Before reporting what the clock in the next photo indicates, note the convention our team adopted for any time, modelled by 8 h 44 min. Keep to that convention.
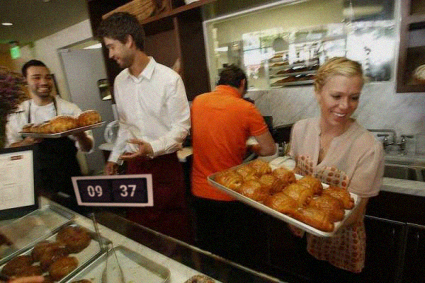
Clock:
9 h 37 min
